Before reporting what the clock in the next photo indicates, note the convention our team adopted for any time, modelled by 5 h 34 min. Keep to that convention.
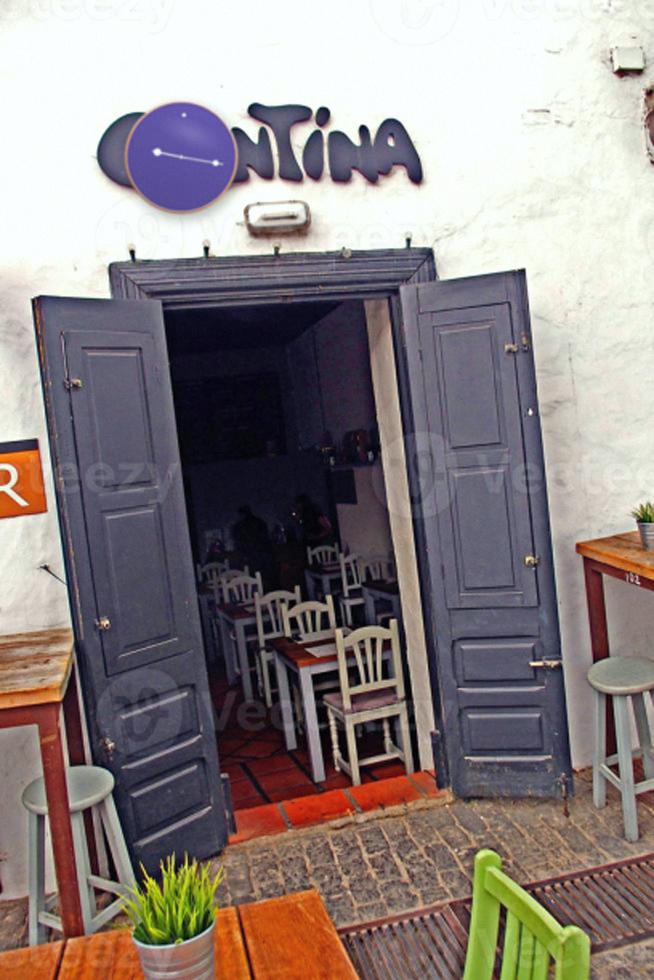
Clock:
9 h 16 min
